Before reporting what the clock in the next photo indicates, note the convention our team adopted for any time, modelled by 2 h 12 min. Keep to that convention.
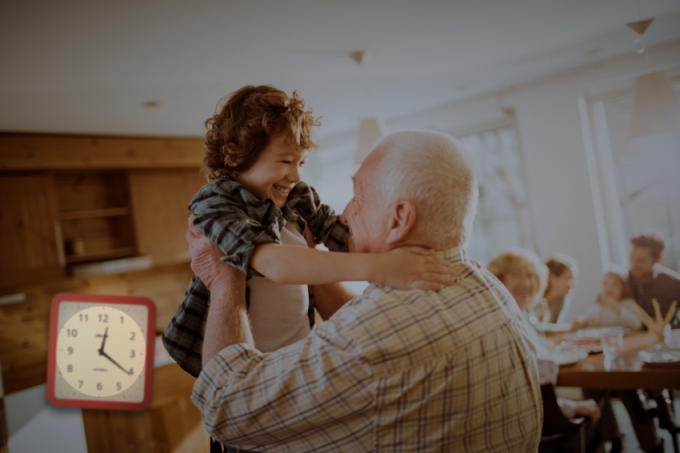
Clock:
12 h 21 min
